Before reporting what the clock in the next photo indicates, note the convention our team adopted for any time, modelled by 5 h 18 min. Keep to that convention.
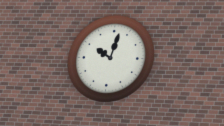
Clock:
10 h 02 min
